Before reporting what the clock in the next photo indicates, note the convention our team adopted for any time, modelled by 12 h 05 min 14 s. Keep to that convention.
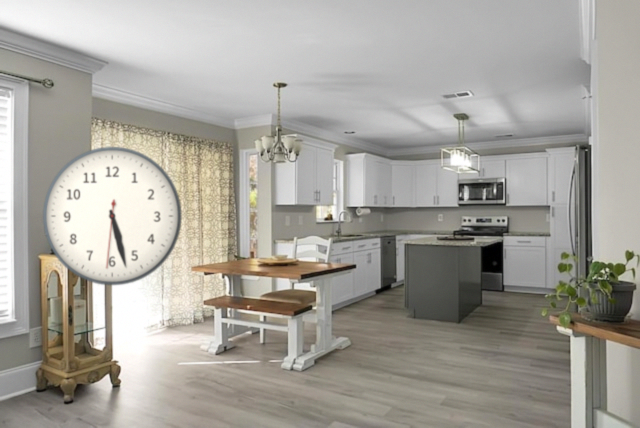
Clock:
5 h 27 min 31 s
